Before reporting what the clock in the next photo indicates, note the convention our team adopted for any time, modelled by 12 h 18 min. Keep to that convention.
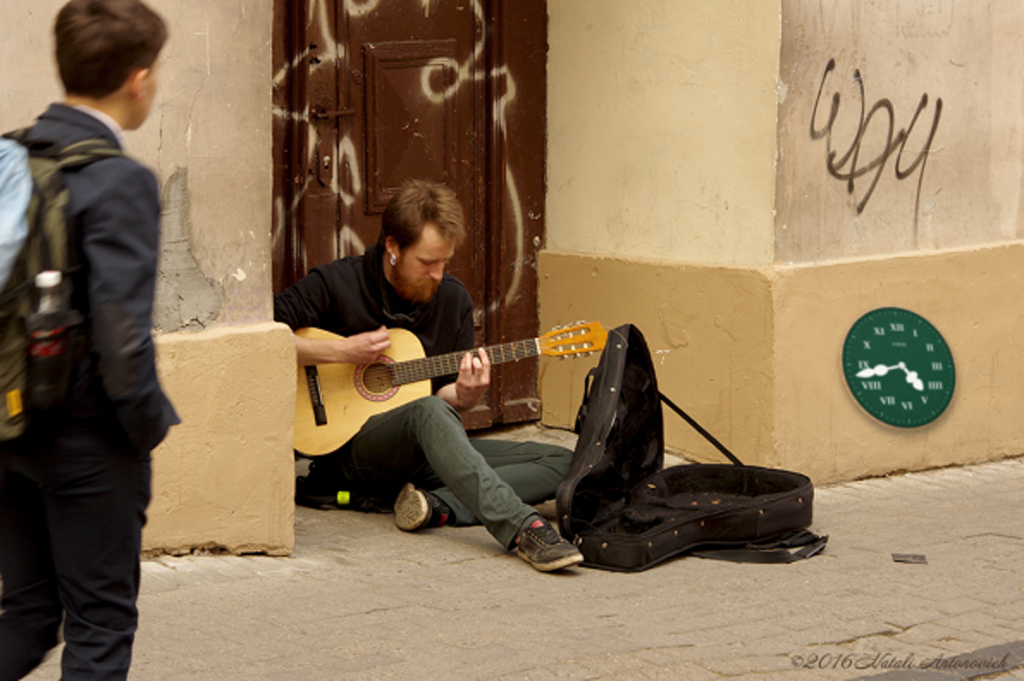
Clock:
4 h 43 min
